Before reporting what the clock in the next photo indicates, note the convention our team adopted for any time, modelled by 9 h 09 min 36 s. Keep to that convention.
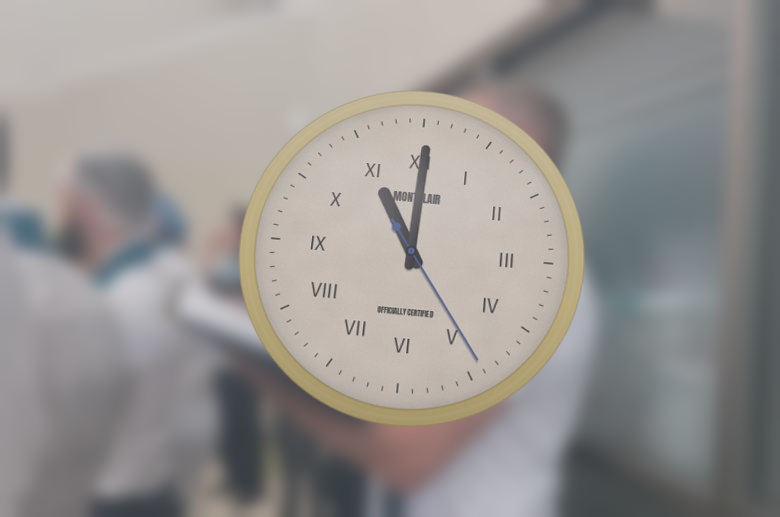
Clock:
11 h 00 min 24 s
